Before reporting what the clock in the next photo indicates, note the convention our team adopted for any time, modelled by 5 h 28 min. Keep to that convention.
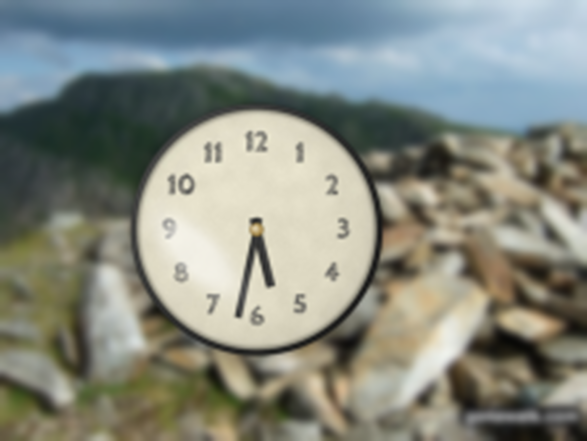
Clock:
5 h 32 min
